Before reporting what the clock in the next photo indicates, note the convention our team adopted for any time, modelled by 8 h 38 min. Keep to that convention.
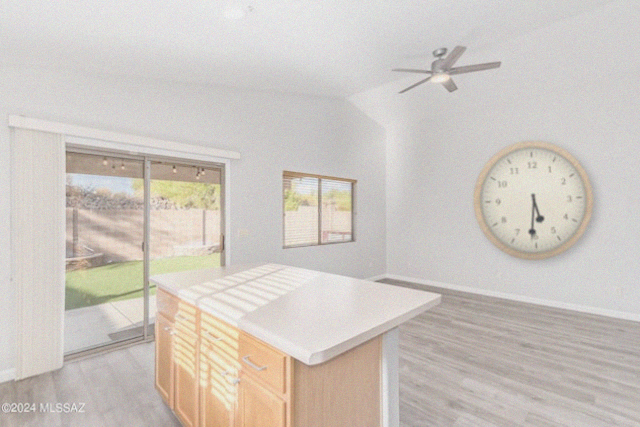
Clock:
5 h 31 min
